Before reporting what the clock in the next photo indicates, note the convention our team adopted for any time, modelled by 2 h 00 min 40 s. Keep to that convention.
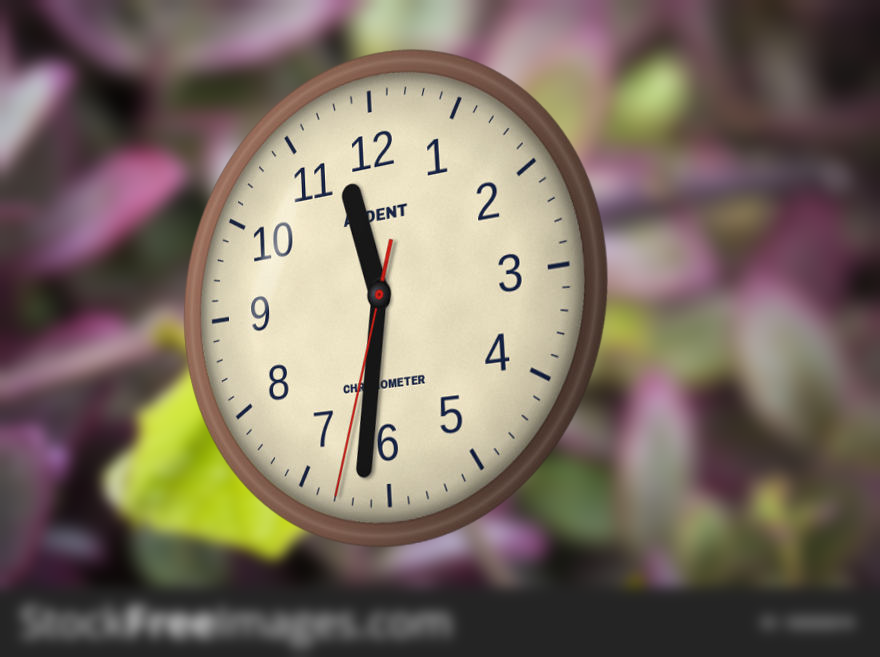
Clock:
11 h 31 min 33 s
